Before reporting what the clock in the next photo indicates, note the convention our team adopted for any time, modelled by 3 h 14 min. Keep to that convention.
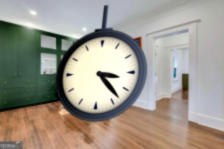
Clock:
3 h 23 min
